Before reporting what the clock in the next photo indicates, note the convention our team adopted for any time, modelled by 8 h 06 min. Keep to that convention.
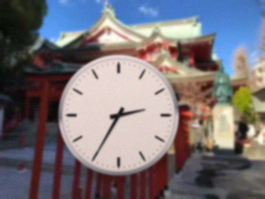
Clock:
2 h 35 min
